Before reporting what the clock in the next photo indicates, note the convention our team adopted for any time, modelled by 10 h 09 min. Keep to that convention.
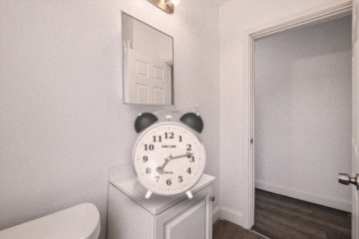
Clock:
7 h 13 min
